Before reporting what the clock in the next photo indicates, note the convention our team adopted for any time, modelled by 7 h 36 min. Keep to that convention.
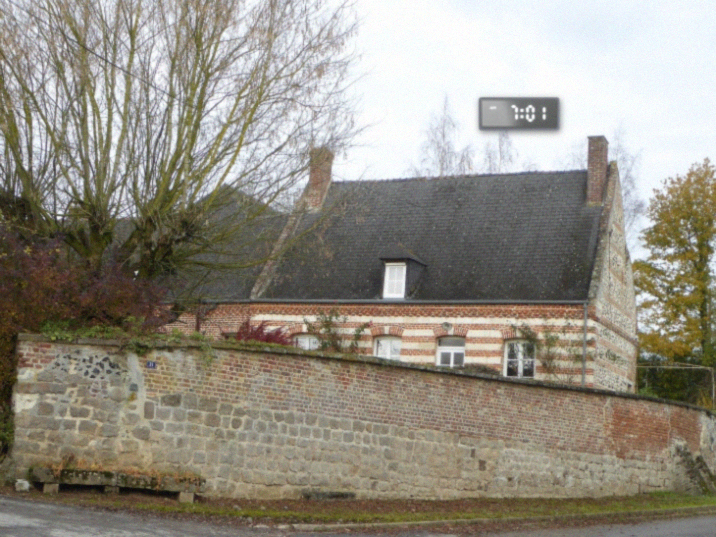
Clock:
7 h 01 min
